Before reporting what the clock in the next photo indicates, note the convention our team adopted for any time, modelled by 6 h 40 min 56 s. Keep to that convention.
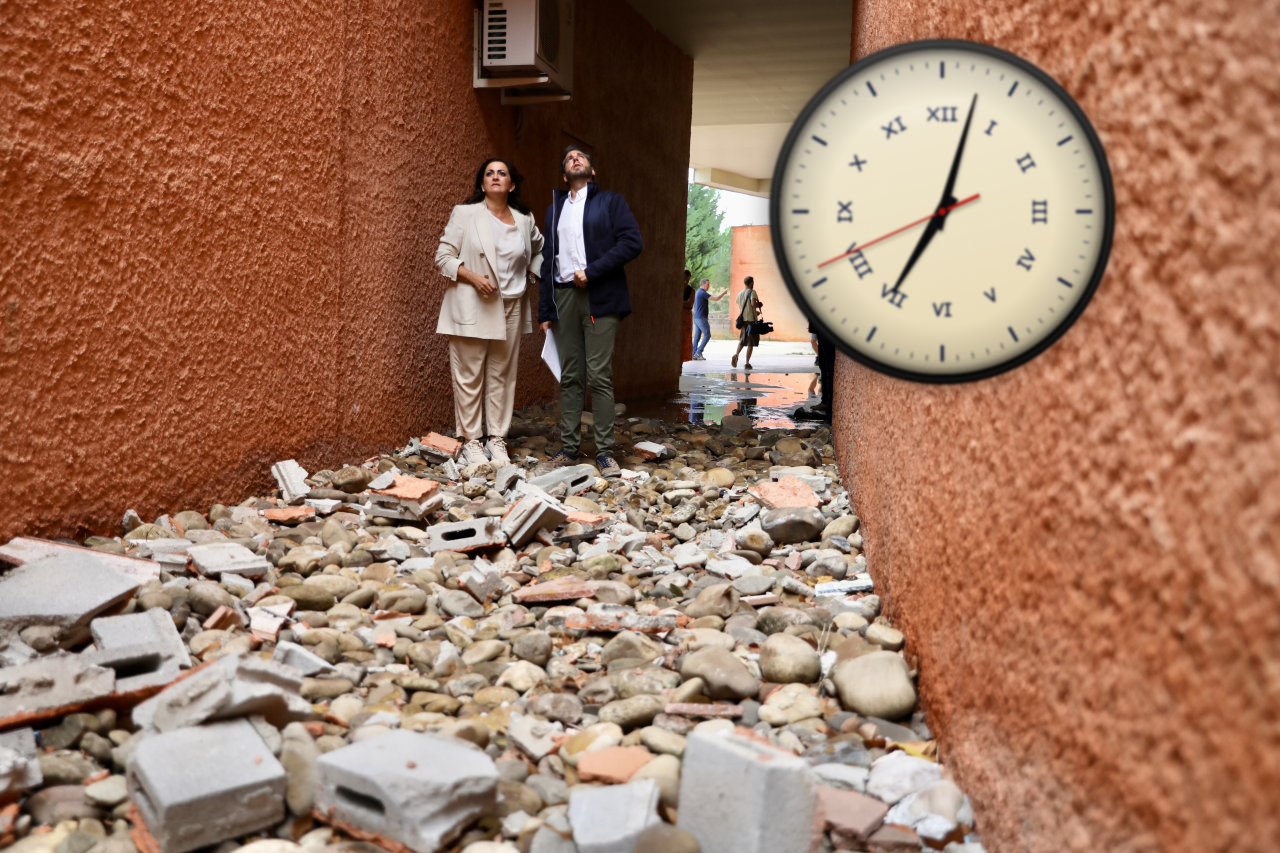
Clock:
7 h 02 min 41 s
